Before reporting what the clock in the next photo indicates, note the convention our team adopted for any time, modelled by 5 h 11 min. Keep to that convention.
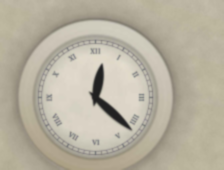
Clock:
12 h 22 min
